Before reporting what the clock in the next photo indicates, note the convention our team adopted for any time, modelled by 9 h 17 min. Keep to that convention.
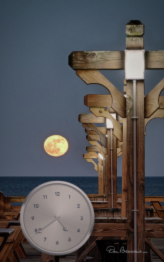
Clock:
4 h 39 min
